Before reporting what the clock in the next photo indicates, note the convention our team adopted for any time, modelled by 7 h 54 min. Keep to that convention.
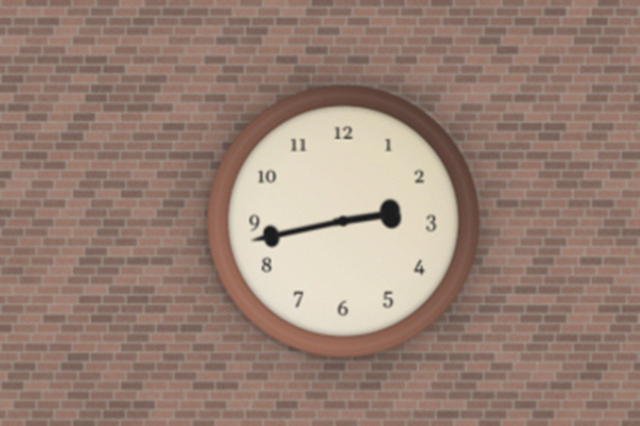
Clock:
2 h 43 min
